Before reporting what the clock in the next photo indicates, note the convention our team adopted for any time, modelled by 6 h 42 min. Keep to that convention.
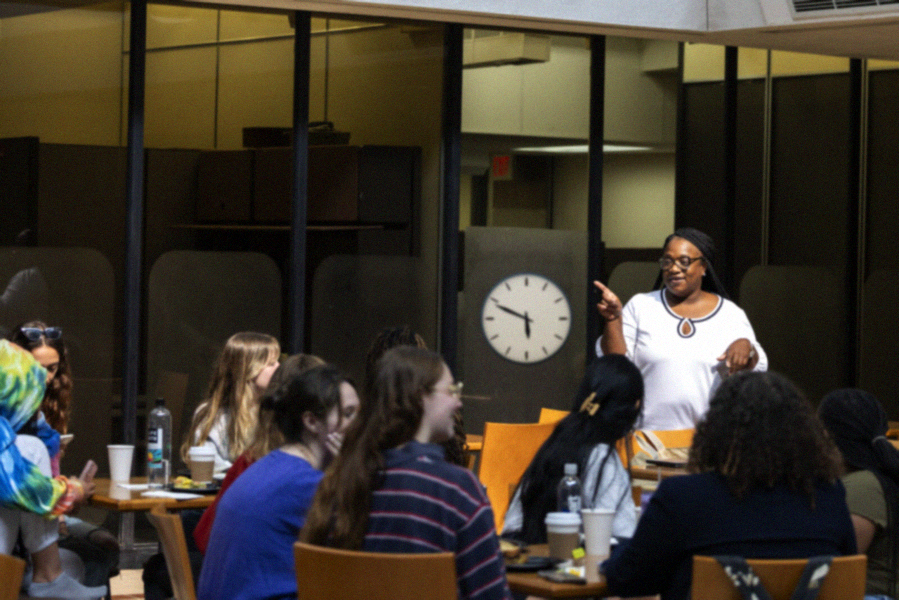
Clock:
5 h 49 min
